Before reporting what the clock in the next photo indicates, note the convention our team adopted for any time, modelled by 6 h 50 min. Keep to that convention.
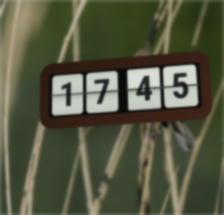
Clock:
17 h 45 min
